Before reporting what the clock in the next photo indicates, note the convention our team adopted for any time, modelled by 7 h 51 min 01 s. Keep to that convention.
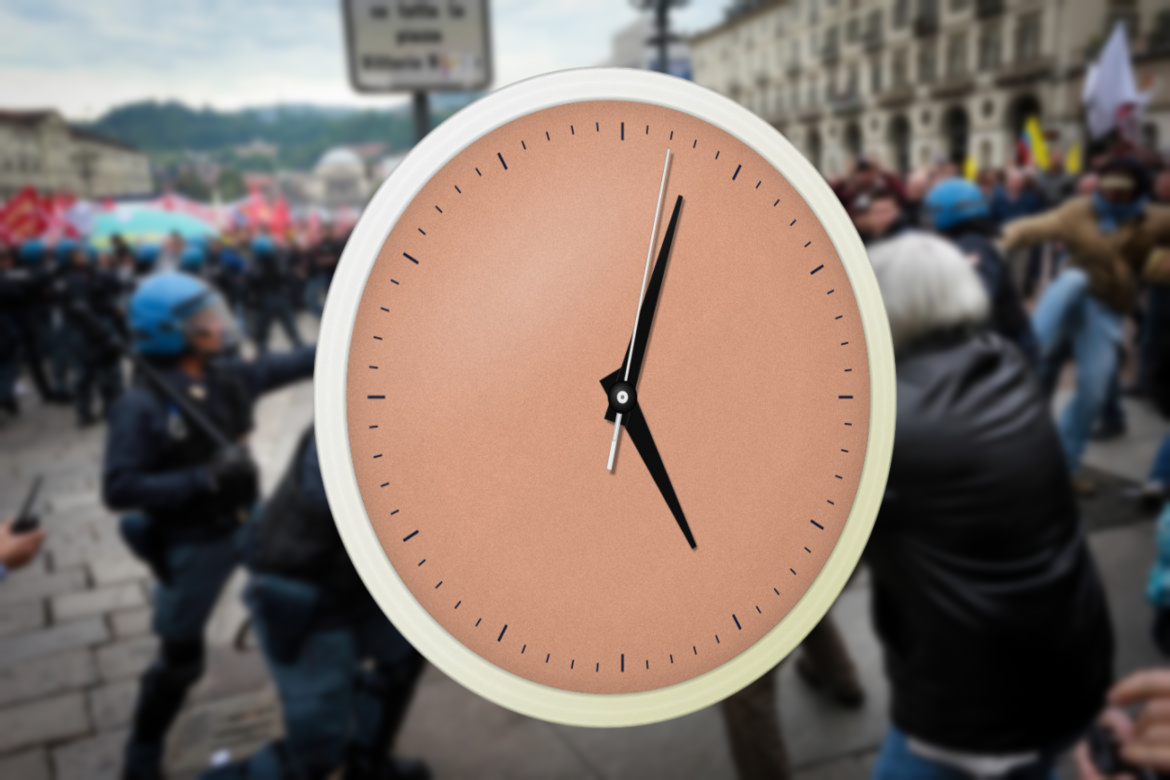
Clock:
5 h 03 min 02 s
